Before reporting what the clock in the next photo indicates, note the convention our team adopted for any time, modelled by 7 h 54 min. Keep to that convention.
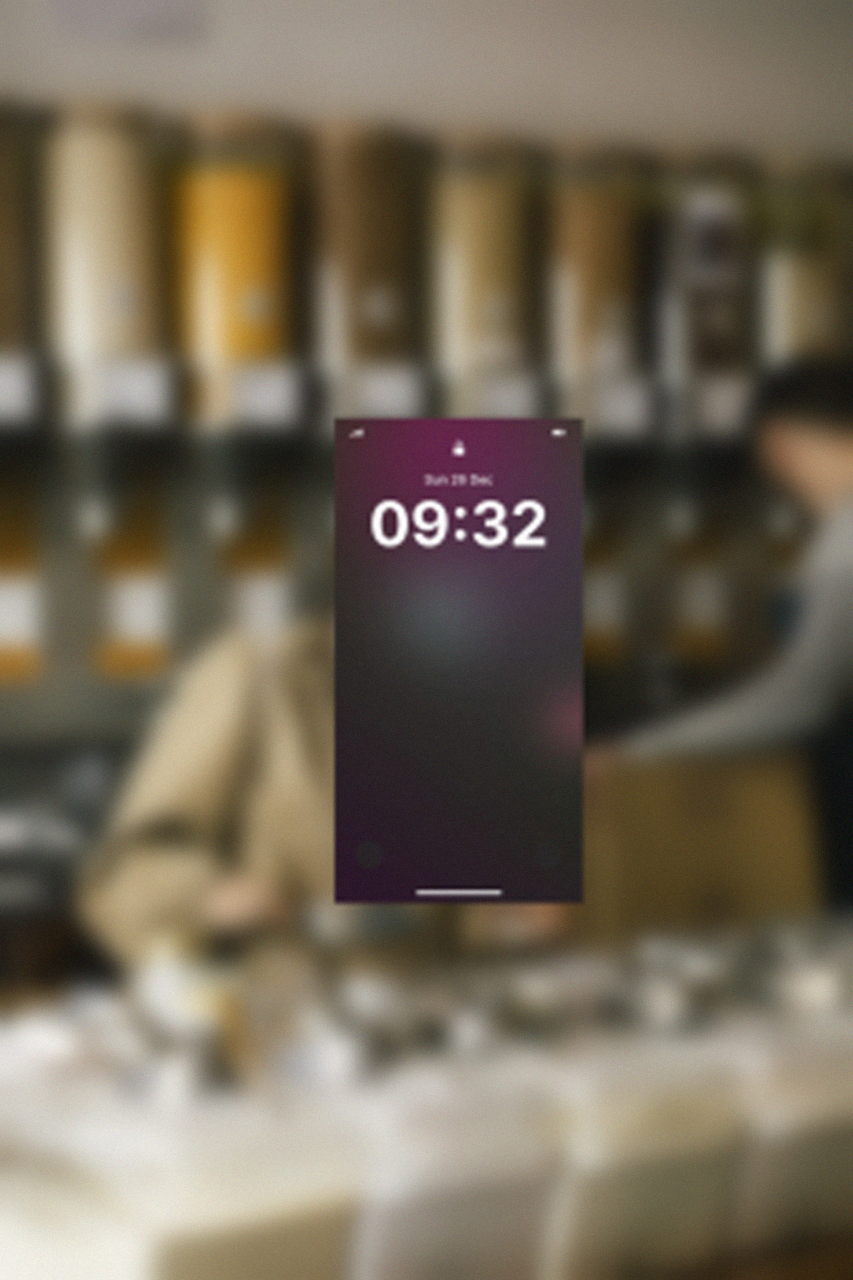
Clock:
9 h 32 min
